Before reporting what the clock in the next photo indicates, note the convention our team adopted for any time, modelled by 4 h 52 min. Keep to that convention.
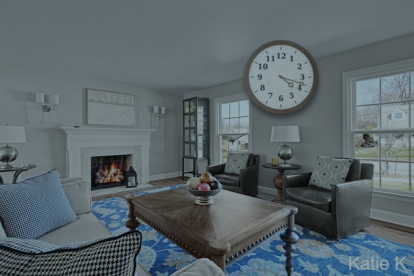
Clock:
4 h 18 min
